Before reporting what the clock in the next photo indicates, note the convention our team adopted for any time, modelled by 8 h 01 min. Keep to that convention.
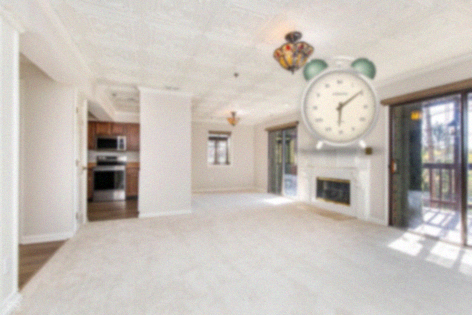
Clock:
6 h 09 min
